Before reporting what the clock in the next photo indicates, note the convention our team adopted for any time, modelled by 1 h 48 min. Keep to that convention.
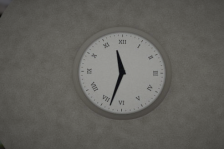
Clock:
11 h 33 min
